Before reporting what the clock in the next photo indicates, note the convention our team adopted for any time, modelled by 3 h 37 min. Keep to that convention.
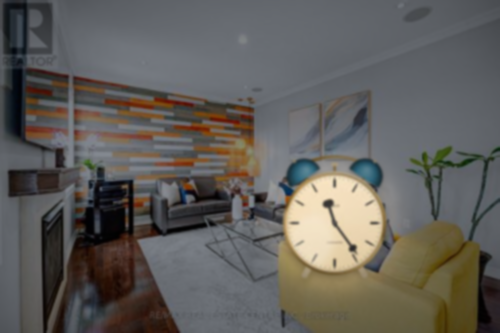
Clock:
11 h 24 min
